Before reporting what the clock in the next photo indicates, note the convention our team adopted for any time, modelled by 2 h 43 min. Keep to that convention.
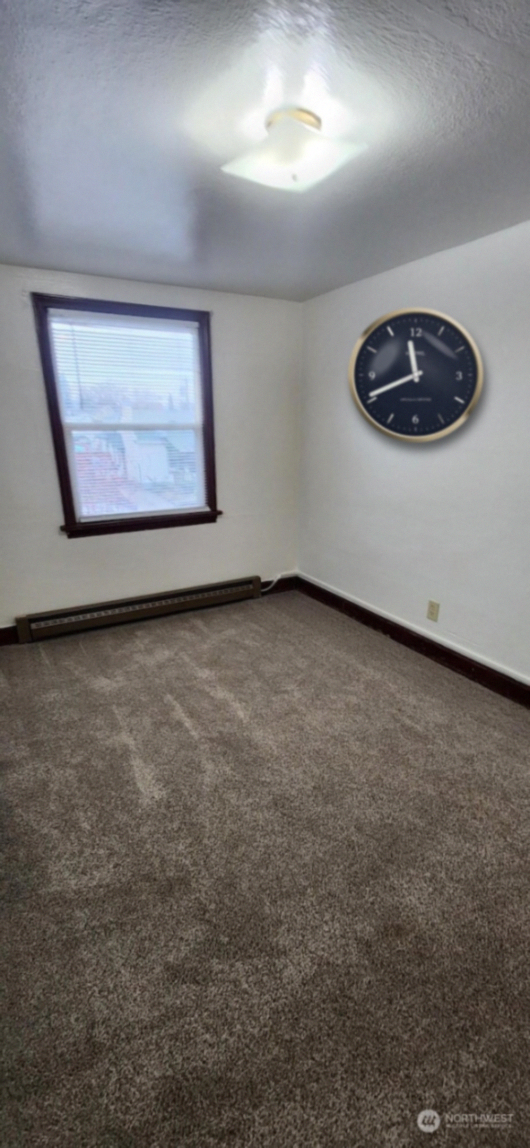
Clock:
11 h 41 min
